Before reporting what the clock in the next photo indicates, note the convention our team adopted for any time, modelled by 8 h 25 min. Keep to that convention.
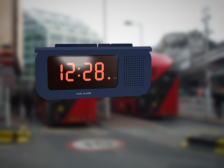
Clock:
12 h 28 min
